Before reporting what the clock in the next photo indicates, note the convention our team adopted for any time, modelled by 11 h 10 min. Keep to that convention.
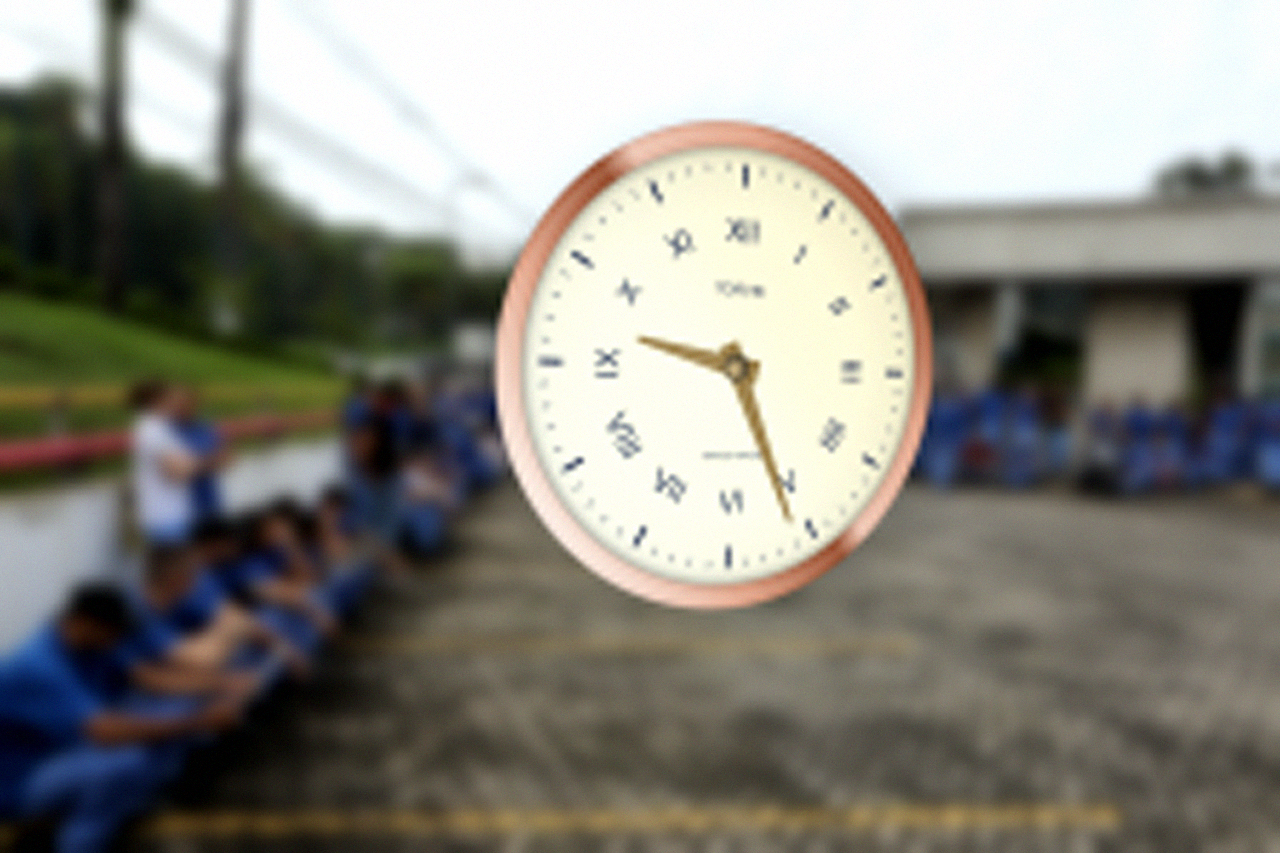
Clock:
9 h 26 min
